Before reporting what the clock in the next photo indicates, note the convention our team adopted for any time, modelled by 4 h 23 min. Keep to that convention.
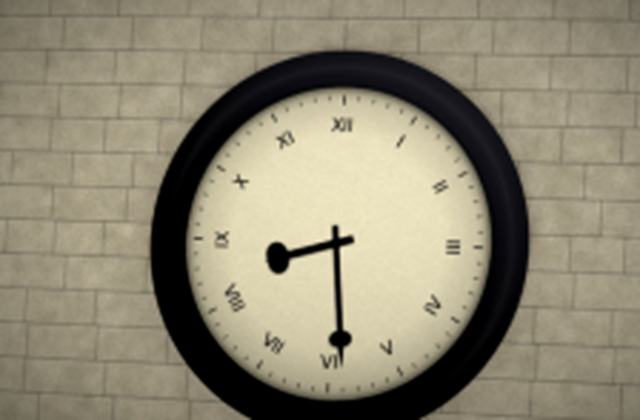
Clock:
8 h 29 min
